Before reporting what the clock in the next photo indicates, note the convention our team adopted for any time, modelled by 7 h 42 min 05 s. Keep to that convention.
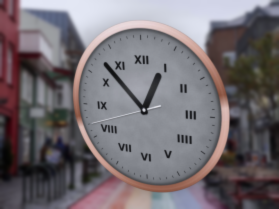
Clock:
12 h 52 min 42 s
